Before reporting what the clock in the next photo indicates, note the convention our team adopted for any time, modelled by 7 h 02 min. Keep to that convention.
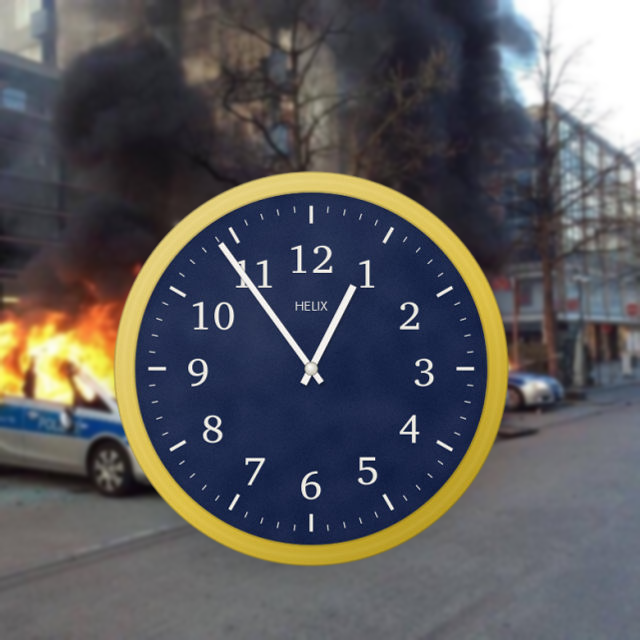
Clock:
12 h 54 min
